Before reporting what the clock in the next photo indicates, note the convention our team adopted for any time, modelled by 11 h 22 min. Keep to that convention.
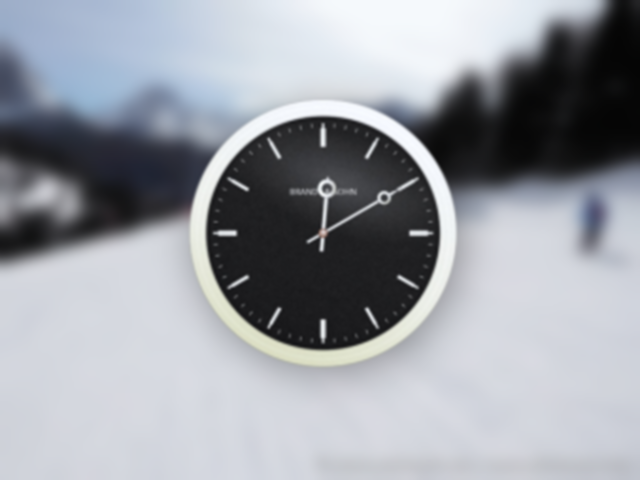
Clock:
12 h 10 min
